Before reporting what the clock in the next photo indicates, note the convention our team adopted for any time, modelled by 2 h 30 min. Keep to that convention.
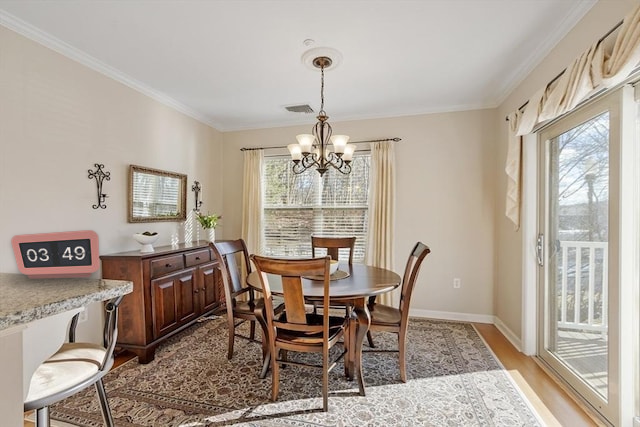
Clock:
3 h 49 min
